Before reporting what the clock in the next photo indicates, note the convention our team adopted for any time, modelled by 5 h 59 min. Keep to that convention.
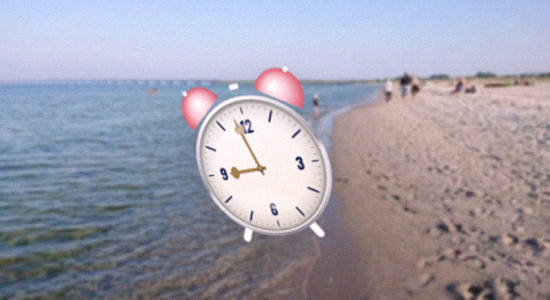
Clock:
8 h 58 min
